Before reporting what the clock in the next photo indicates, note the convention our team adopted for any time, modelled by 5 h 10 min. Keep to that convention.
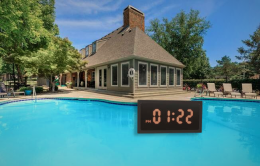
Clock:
1 h 22 min
